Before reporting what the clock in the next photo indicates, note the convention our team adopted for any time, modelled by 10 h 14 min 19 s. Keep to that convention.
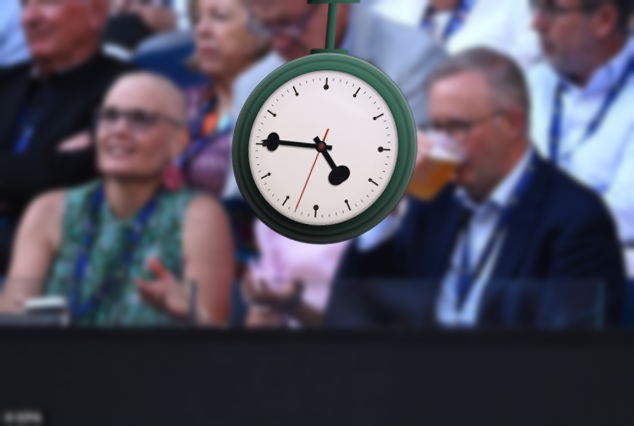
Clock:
4 h 45 min 33 s
